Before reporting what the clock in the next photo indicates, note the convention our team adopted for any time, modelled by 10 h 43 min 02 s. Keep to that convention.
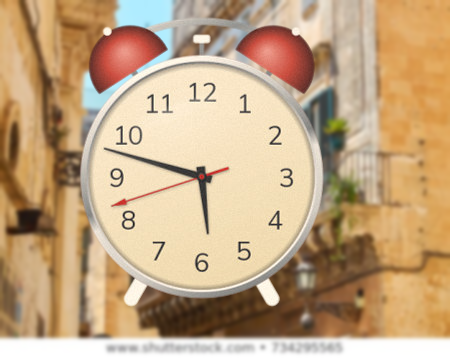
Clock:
5 h 47 min 42 s
